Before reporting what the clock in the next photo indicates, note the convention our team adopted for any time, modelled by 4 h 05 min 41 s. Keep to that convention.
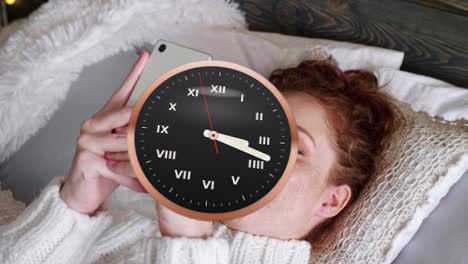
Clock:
3 h 17 min 57 s
